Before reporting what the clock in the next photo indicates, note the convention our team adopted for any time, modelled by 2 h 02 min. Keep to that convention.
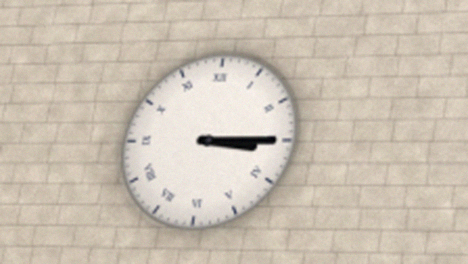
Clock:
3 h 15 min
